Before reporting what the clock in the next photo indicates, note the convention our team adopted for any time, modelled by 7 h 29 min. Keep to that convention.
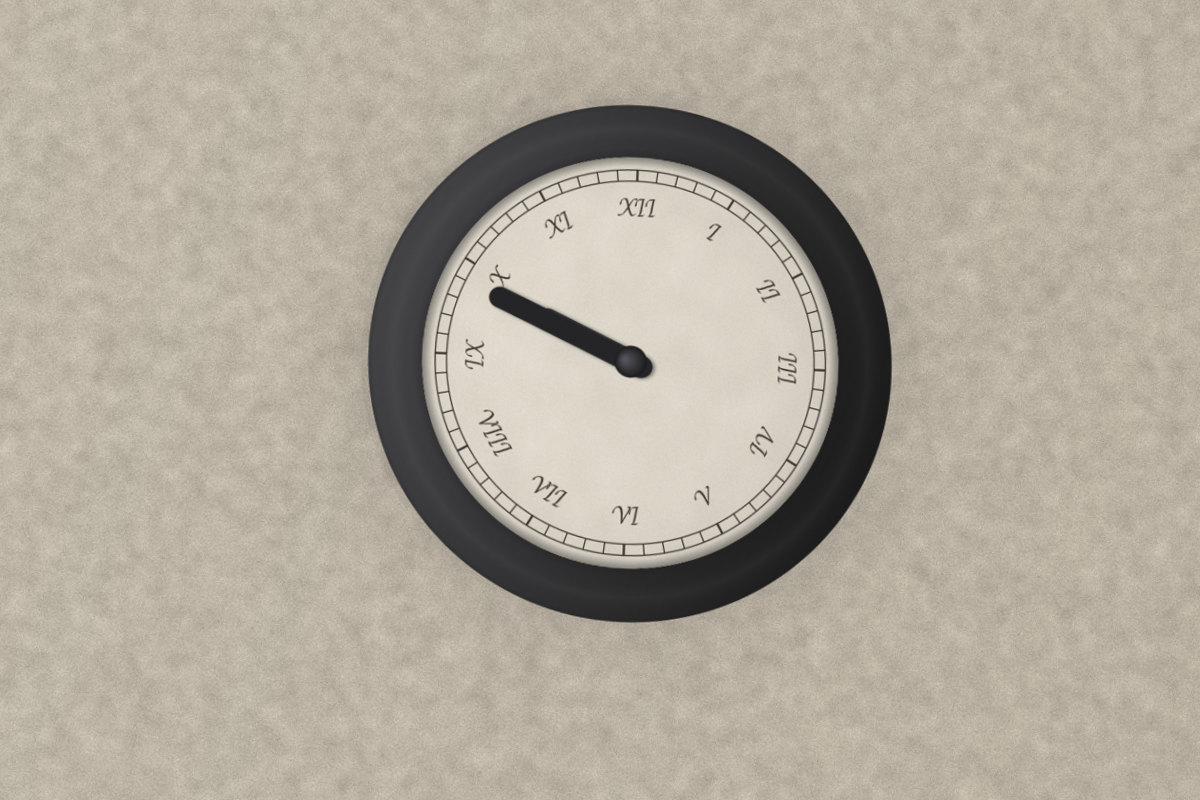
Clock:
9 h 49 min
